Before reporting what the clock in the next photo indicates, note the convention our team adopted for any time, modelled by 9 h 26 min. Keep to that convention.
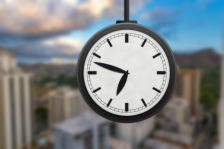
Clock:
6 h 48 min
